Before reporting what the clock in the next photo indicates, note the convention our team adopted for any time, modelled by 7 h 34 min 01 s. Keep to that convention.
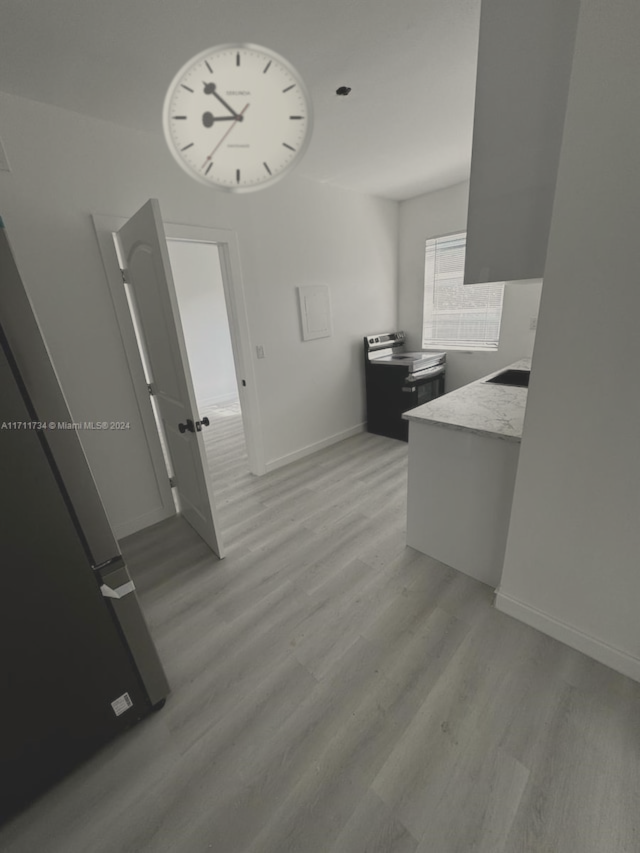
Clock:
8 h 52 min 36 s
